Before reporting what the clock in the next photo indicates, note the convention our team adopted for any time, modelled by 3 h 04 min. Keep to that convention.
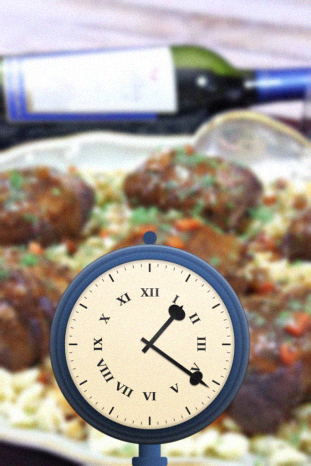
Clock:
1 h 21 min
